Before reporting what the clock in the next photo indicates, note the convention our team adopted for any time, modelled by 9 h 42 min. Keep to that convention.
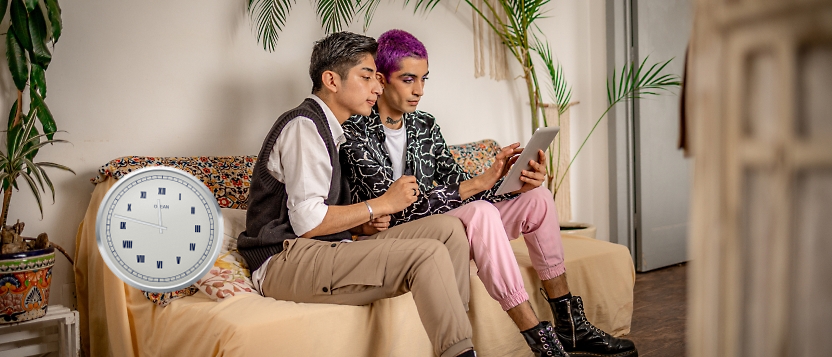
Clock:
11 h 47 min
